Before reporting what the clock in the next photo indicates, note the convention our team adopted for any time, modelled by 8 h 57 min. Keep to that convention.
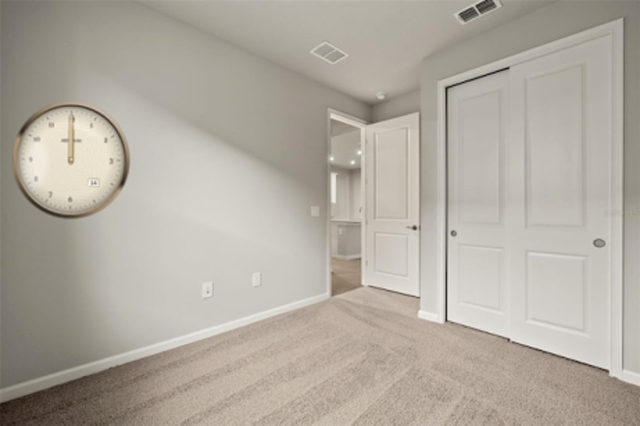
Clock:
12 h 00 min
